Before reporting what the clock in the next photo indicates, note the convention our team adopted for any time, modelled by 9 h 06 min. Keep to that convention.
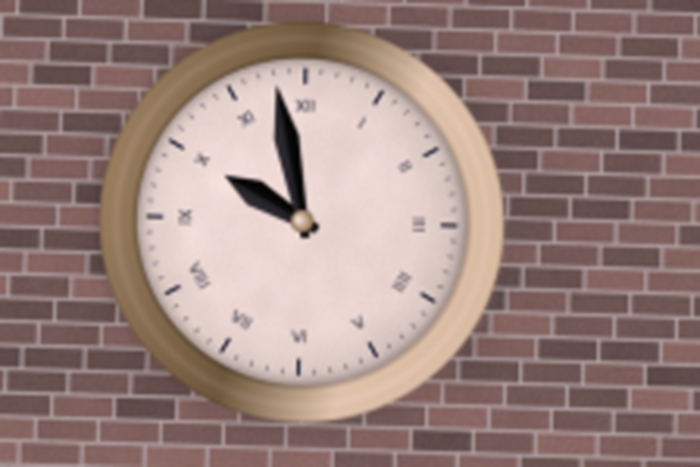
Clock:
9 h 58 min
